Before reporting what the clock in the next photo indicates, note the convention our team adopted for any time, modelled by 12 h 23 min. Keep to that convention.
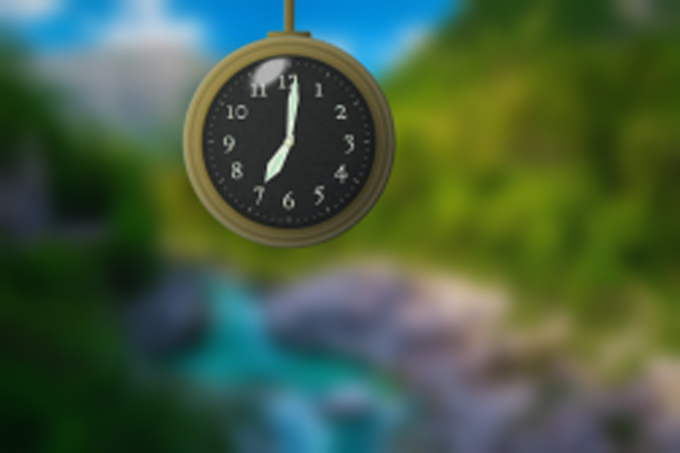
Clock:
7 h 01 min
